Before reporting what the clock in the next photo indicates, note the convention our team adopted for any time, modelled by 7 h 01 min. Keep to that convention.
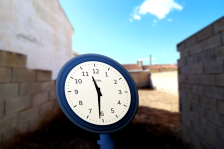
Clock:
11 h 31 min
